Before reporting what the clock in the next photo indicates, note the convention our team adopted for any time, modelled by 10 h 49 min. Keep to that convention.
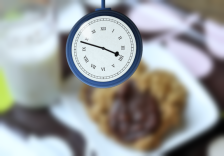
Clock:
3 h 48 min
